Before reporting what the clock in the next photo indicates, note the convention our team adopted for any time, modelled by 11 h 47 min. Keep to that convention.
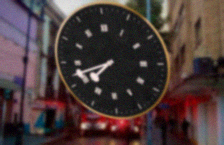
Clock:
7 h 42 min
